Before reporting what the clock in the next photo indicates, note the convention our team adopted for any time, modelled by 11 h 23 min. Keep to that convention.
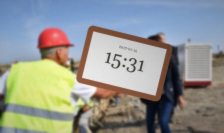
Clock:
15 h 31 min
